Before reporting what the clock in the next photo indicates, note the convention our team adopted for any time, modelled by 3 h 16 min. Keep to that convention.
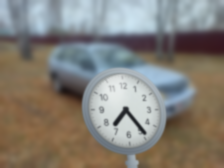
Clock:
7 h 24 min
